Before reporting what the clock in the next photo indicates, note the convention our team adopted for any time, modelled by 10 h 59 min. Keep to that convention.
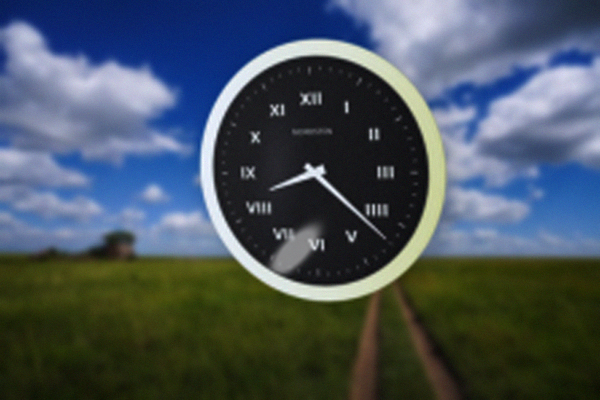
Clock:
8 h 22 min
